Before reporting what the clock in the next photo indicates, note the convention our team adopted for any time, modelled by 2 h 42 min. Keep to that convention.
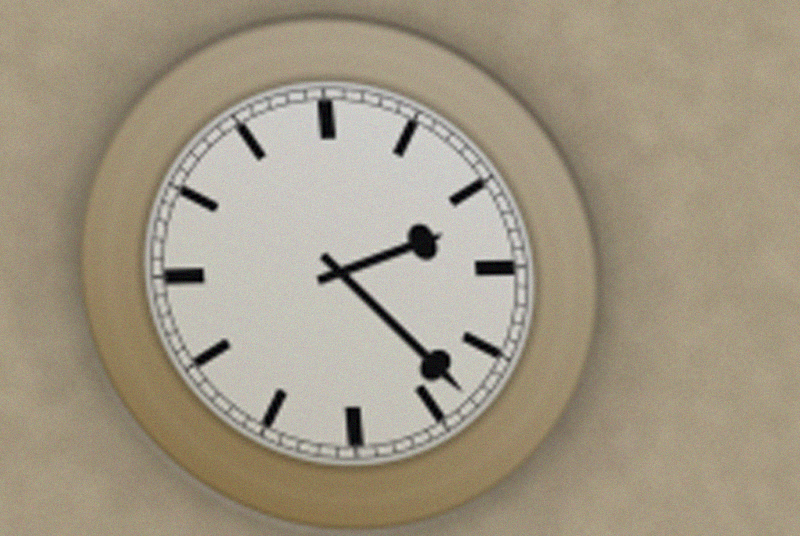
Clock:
2 h 23 min
